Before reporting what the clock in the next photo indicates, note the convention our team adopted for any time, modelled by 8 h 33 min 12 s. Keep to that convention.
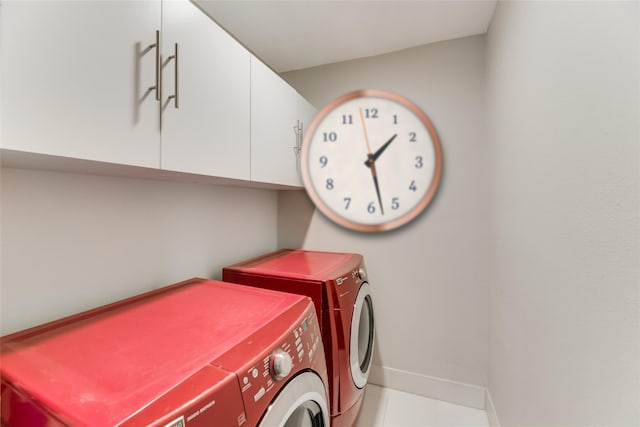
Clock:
1 h 27 min 58 s
